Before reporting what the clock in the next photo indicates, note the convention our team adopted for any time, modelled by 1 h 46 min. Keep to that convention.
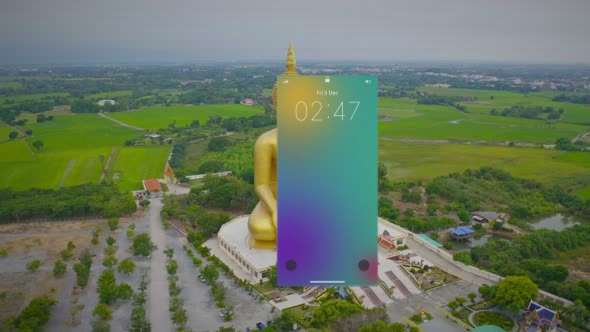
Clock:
2 h 47 min
